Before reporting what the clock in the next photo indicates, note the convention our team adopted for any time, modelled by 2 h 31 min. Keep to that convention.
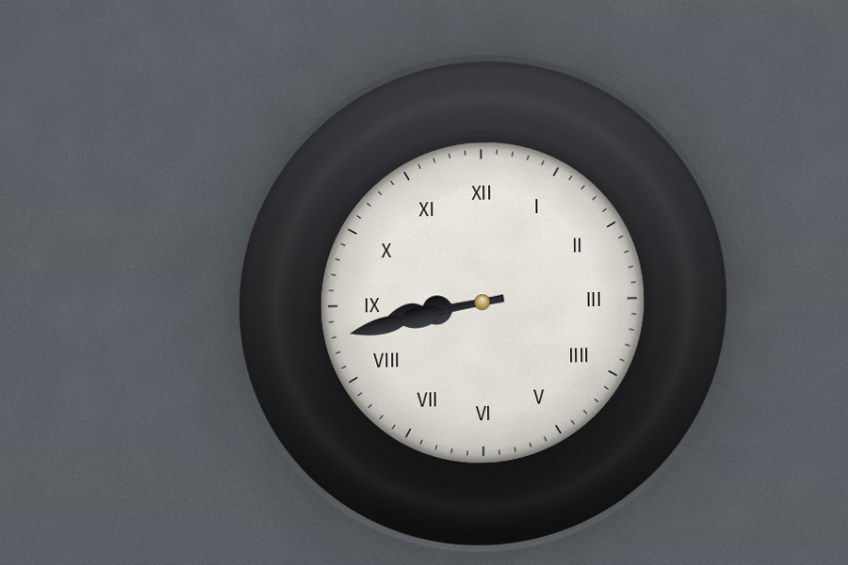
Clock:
8 h 43 min
